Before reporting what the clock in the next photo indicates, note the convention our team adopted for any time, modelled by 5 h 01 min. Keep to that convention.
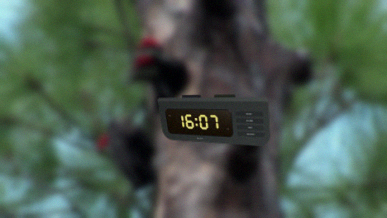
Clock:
16 h 07 min
